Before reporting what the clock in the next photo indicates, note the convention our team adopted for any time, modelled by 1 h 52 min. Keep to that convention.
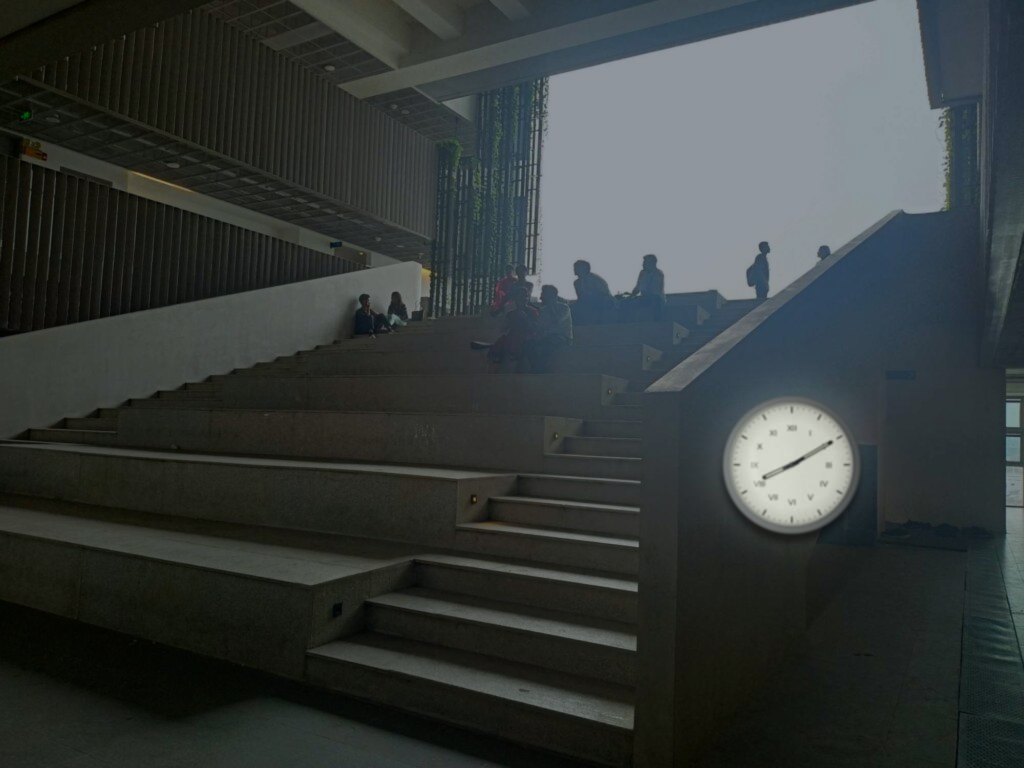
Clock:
8 h 10 min
